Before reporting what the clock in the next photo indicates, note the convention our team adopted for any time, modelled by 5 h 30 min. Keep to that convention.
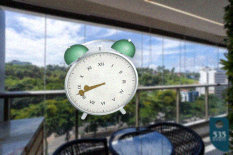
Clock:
8 h 42 min
